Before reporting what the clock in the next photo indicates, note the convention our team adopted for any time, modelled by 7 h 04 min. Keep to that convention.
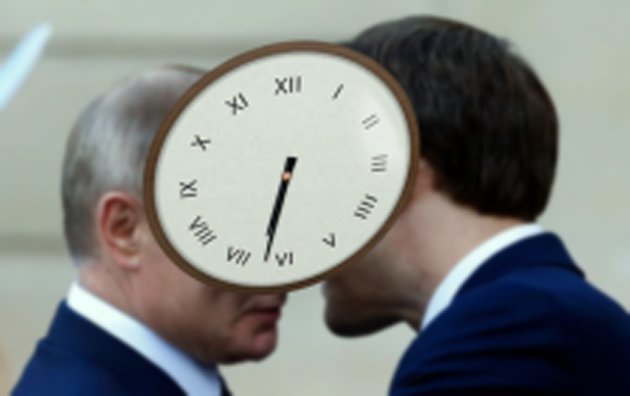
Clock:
6 h 32 min
